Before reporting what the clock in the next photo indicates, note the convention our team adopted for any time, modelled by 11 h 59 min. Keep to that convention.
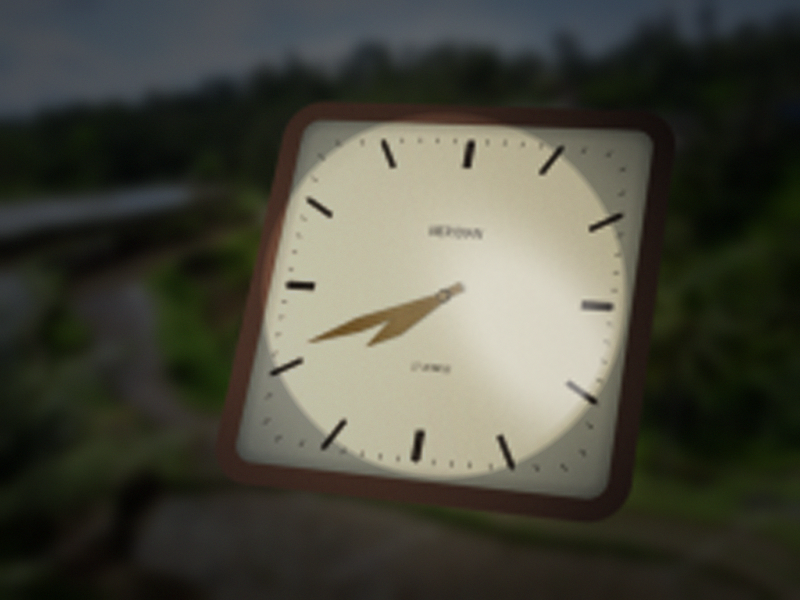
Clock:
7 h 41 min
